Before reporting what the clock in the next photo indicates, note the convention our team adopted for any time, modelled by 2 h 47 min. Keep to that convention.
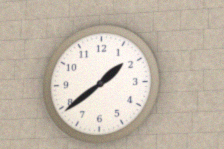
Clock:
1 h 39 min
